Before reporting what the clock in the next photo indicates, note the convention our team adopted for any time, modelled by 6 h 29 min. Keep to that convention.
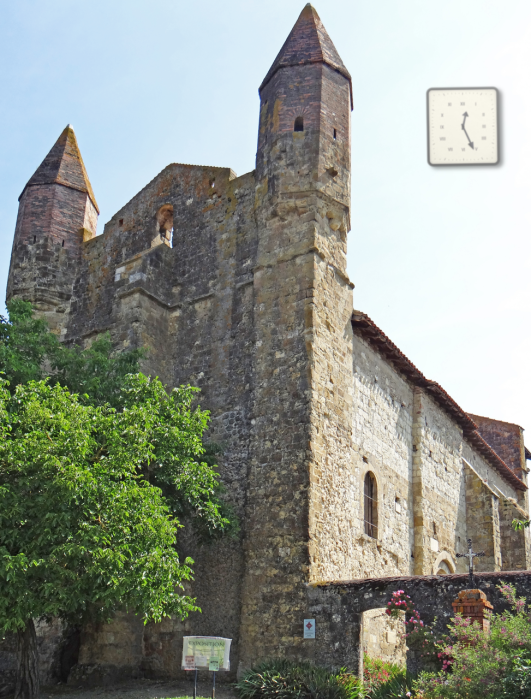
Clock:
12 h 26 min
